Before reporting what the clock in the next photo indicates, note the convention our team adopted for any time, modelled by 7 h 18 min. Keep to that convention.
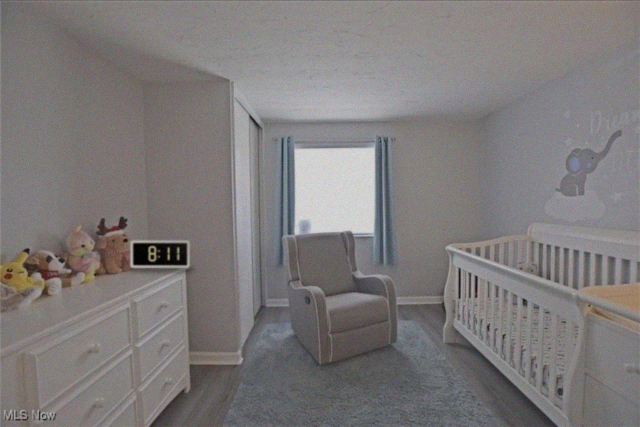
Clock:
8 h 11 min
